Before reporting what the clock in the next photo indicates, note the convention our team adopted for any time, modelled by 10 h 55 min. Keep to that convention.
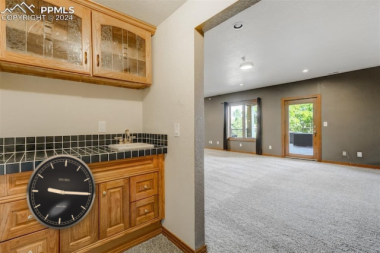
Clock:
9 h 15 min
